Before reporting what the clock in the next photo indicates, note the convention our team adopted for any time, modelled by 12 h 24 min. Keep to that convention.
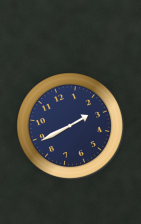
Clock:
2 h 44 min
